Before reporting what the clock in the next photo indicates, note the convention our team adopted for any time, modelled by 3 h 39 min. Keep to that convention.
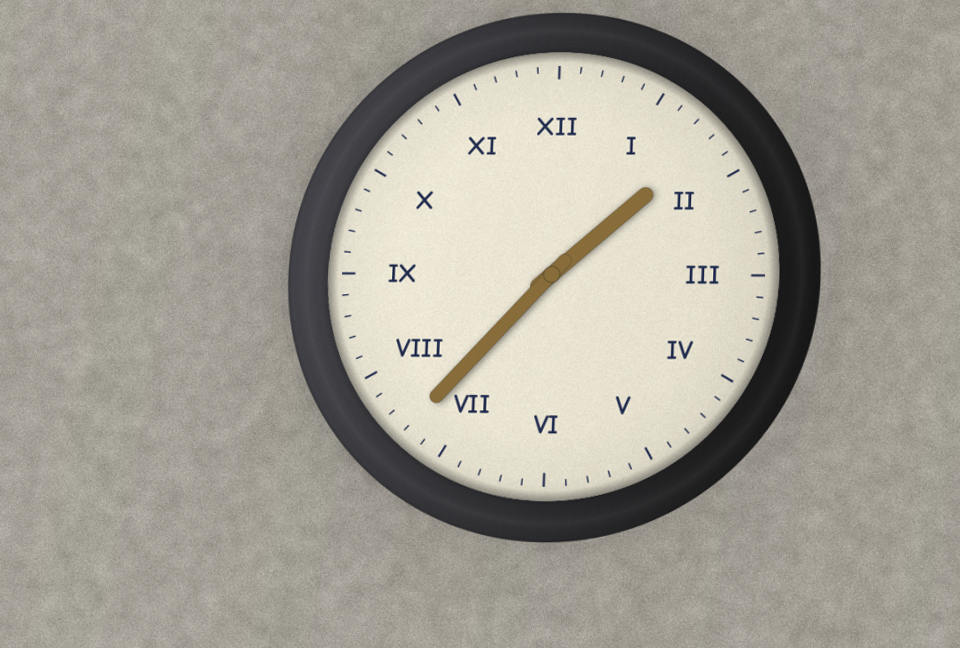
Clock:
1 h 37 min
